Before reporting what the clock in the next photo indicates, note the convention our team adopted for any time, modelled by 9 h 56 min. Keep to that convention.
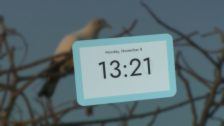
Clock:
13 h 21 min
